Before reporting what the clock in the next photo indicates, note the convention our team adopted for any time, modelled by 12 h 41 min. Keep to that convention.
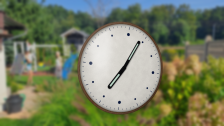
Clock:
7 h 04 min
